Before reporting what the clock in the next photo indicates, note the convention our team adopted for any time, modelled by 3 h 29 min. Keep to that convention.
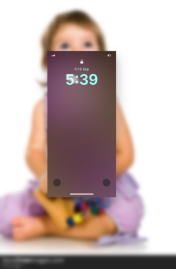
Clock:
5 h 39 min
